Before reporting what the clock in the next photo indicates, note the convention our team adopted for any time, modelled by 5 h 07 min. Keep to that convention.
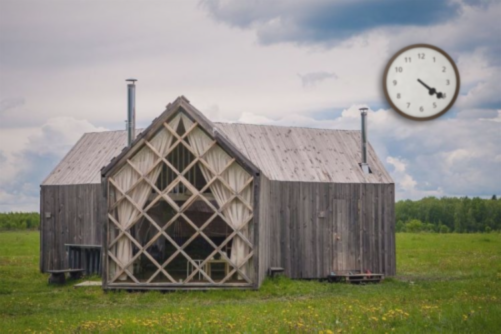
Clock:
4 h 21 min
